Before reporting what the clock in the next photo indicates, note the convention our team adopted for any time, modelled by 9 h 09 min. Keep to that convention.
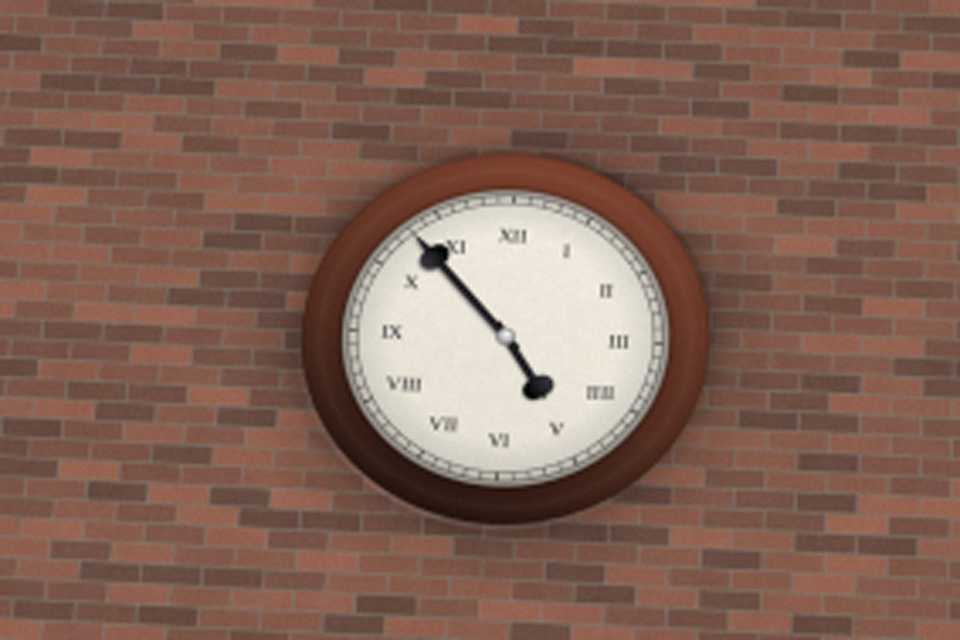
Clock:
4 h 53 min
